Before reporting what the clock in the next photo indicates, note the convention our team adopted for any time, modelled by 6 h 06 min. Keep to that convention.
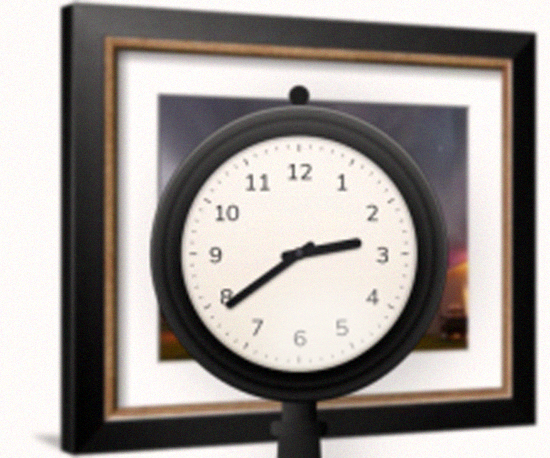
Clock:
2 h 39 min
